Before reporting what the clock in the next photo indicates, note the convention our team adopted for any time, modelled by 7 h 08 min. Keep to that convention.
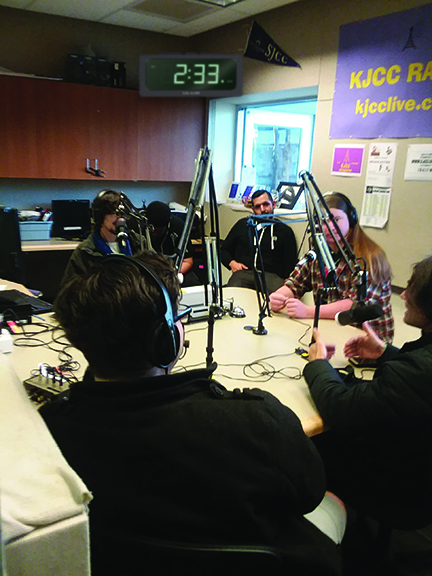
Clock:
2 h 33 min
